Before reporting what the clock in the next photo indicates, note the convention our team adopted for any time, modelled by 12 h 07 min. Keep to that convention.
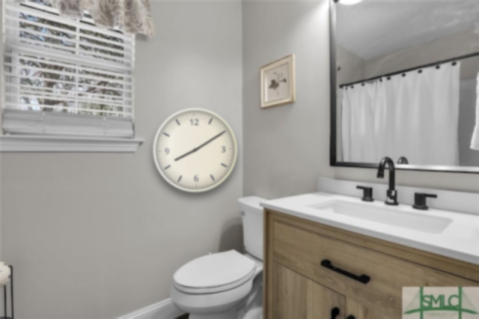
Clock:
8 h 10 min
